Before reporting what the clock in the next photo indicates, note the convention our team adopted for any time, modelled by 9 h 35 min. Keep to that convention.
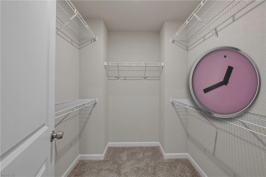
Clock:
12 h 41 min
